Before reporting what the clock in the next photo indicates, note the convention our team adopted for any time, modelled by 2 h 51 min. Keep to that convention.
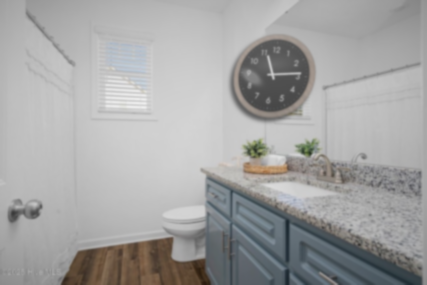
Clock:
11 h 14 min
